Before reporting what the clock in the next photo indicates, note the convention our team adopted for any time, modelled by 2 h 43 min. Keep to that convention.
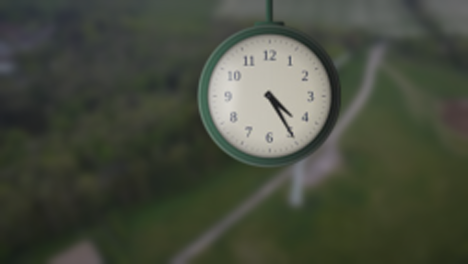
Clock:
4 h 25 min
